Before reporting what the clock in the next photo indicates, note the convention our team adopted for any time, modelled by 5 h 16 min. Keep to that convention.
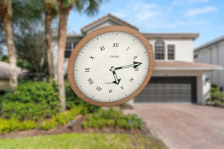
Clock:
5 h 13 min
